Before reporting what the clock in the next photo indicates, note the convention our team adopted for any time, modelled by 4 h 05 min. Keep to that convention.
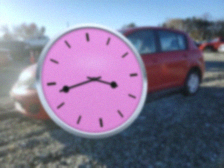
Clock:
3 h 43 min
